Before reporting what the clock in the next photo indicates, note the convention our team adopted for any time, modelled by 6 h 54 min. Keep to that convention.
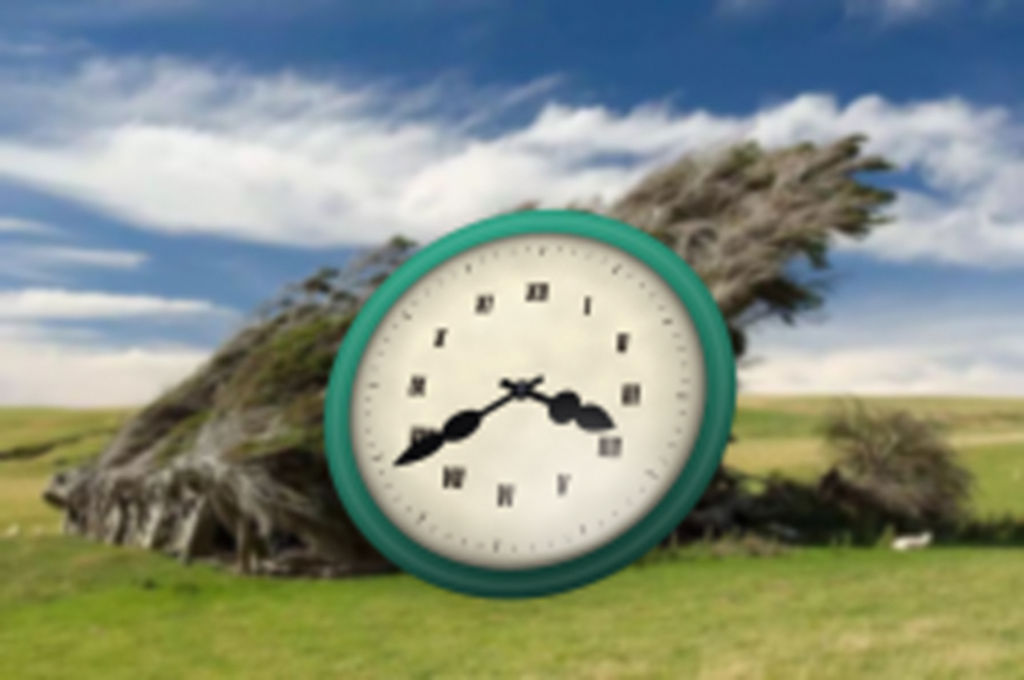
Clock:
3 h 39 min
